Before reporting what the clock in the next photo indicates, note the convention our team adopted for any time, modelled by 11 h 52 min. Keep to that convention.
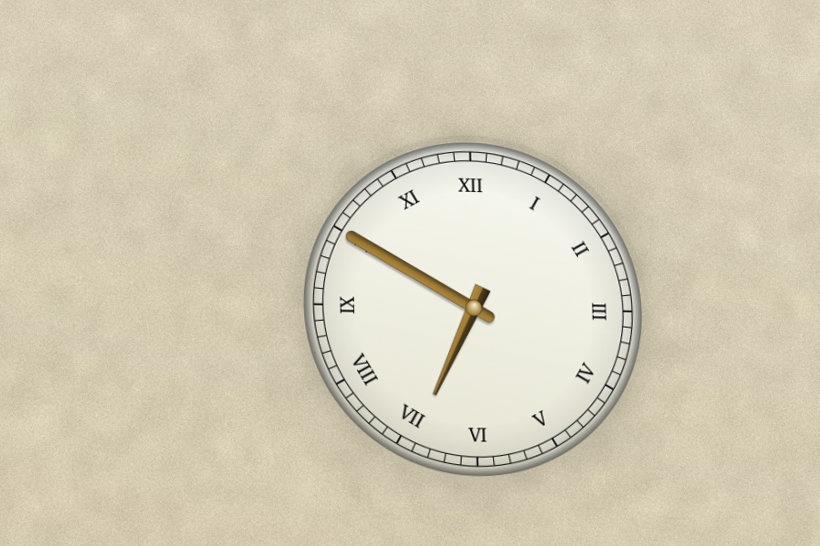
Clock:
6 h 50 min
